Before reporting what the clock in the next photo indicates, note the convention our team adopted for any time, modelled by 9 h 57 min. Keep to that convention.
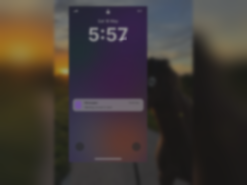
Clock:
5 h 57 min
